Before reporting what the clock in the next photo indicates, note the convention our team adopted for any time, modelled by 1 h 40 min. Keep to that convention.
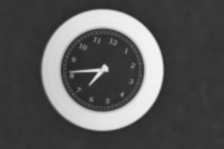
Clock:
6 h 41 min
